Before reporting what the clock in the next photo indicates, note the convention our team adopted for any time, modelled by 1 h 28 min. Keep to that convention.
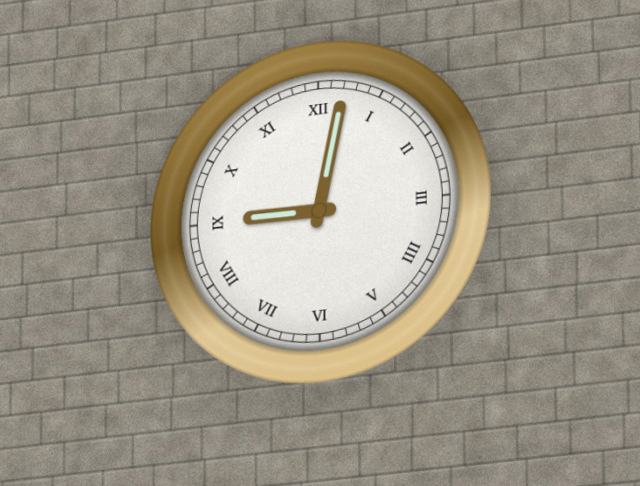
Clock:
9 h 02 min
